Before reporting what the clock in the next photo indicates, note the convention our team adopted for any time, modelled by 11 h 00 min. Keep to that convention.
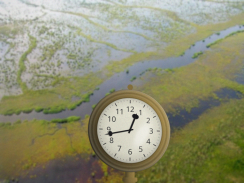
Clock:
12 h 43 min
